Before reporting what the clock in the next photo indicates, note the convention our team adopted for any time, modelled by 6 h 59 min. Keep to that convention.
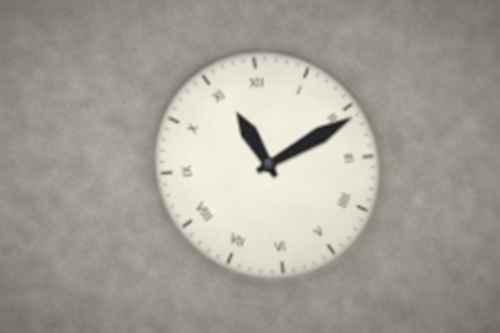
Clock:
11 h 11 min
